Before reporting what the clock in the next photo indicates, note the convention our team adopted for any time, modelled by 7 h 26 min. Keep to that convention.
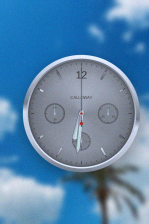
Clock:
6 h 31 min
